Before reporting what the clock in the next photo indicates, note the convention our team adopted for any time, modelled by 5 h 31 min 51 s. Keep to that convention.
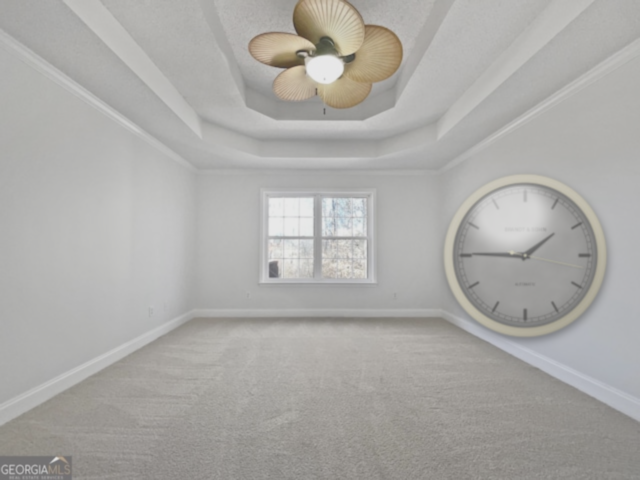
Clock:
1 h 45 min 17 s
